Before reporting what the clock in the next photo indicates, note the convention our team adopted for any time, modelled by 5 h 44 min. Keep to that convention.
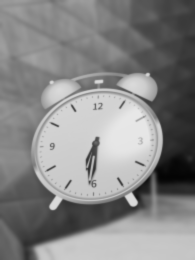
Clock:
6 h 31 min
